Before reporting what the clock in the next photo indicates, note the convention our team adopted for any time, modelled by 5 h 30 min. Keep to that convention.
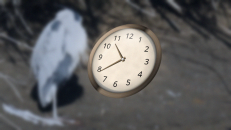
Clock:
10 h 39 min
